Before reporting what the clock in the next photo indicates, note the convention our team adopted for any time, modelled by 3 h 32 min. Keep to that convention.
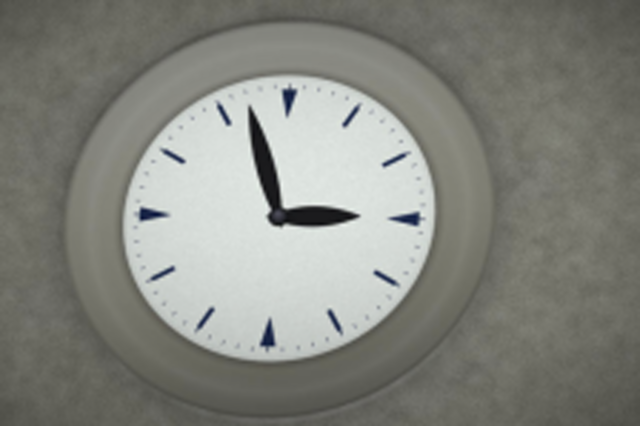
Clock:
2 h 57 min
